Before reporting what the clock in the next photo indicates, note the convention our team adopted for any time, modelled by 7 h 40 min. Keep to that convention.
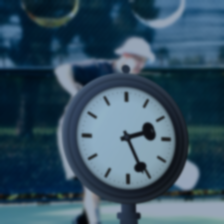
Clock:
2 h 26 min
